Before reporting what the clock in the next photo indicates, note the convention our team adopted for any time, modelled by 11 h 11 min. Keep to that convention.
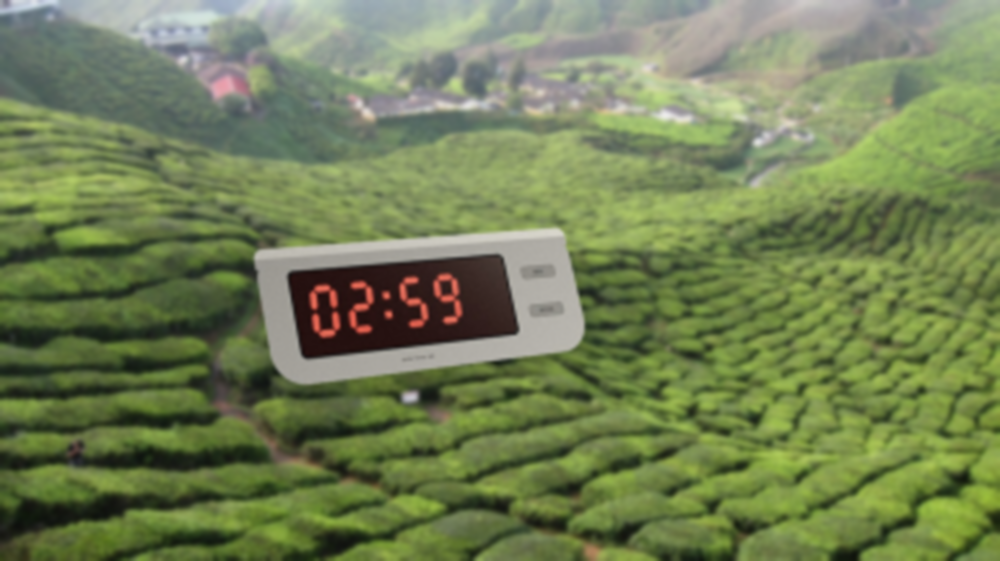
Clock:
2 h 59 min
